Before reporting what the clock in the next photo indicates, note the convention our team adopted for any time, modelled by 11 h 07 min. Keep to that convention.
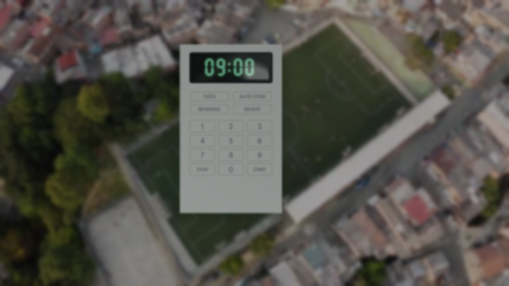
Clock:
9 h 00 min
